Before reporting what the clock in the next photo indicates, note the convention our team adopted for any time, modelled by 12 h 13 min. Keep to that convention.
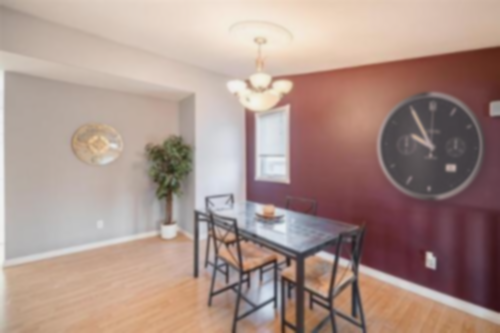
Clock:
9 h 55 min
